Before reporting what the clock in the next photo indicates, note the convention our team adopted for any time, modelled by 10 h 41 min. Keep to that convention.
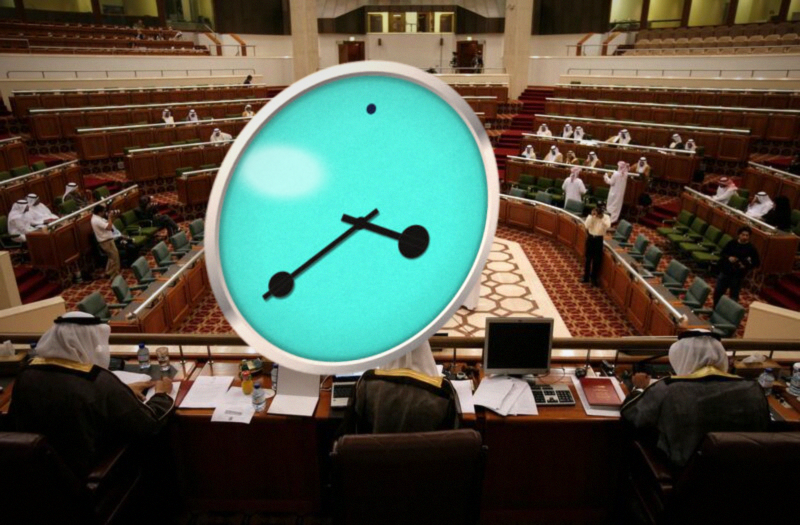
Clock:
3 h 39 min
